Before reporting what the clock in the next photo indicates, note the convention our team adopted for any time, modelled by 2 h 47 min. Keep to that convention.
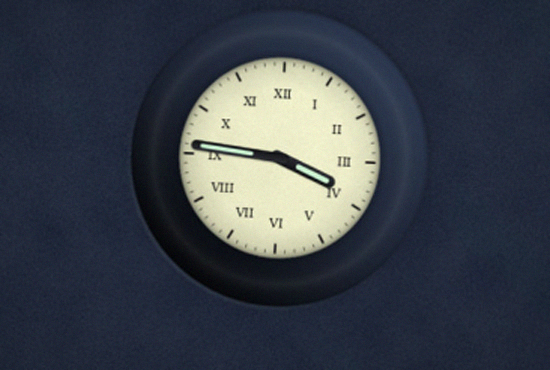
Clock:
3 h 46 min
